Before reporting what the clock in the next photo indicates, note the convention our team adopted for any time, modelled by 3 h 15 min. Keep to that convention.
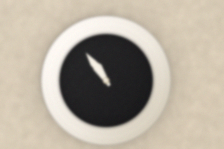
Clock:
10 h 54 min
